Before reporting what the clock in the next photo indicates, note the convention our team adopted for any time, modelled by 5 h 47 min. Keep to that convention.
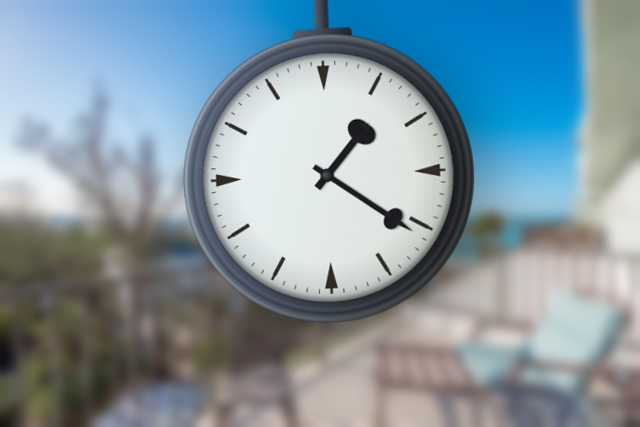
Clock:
1 h 21 min
